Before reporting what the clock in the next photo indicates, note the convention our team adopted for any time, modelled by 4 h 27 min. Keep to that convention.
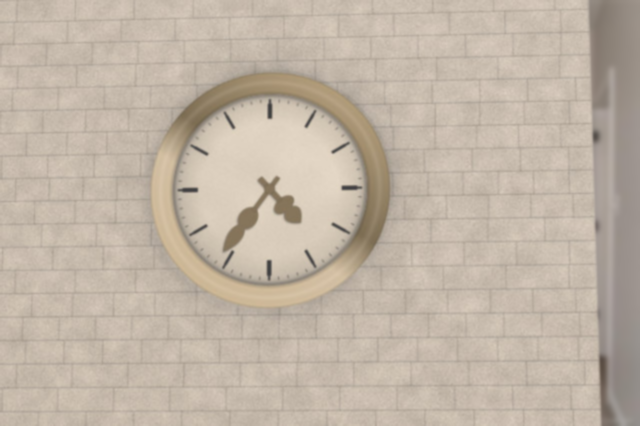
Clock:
4 h 36 min
